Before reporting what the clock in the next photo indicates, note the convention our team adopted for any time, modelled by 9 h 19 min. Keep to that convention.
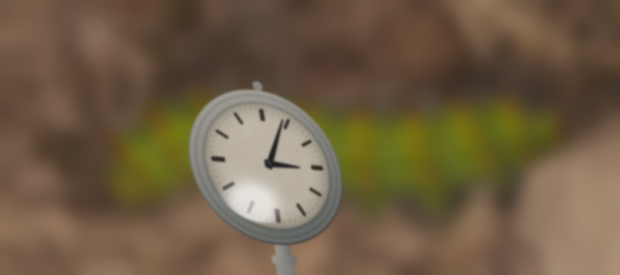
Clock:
3 h 04 min
